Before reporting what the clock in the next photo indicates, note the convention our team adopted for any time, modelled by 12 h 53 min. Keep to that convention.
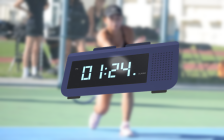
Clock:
1 h 24 min
